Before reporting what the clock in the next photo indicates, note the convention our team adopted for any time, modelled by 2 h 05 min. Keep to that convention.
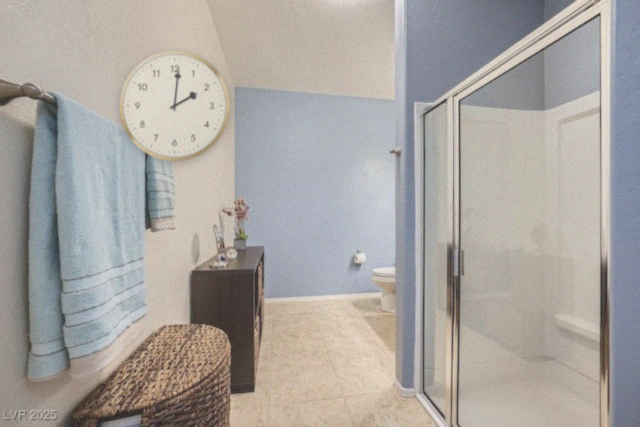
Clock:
2 h 01 min
